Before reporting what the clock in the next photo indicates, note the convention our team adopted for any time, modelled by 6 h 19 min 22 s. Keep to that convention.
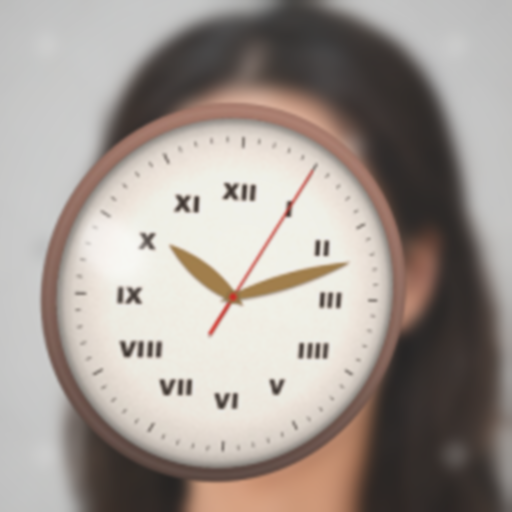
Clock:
10 h 12 min 05 s
